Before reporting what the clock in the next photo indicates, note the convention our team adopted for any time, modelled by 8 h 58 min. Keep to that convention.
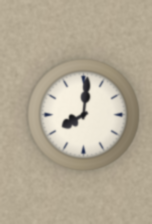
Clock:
8 h 01 min
